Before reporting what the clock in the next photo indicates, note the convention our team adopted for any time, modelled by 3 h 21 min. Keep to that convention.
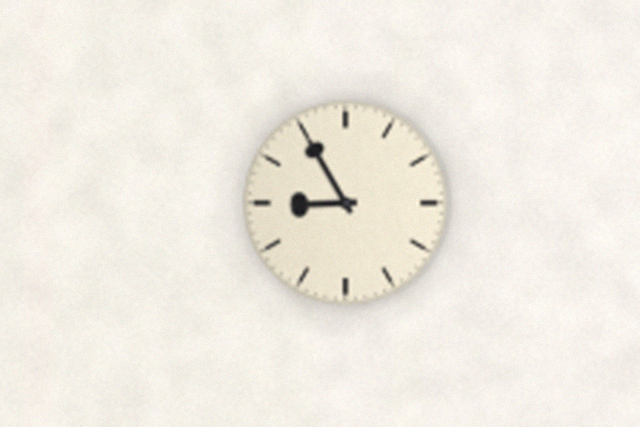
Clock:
8 h 55 min
